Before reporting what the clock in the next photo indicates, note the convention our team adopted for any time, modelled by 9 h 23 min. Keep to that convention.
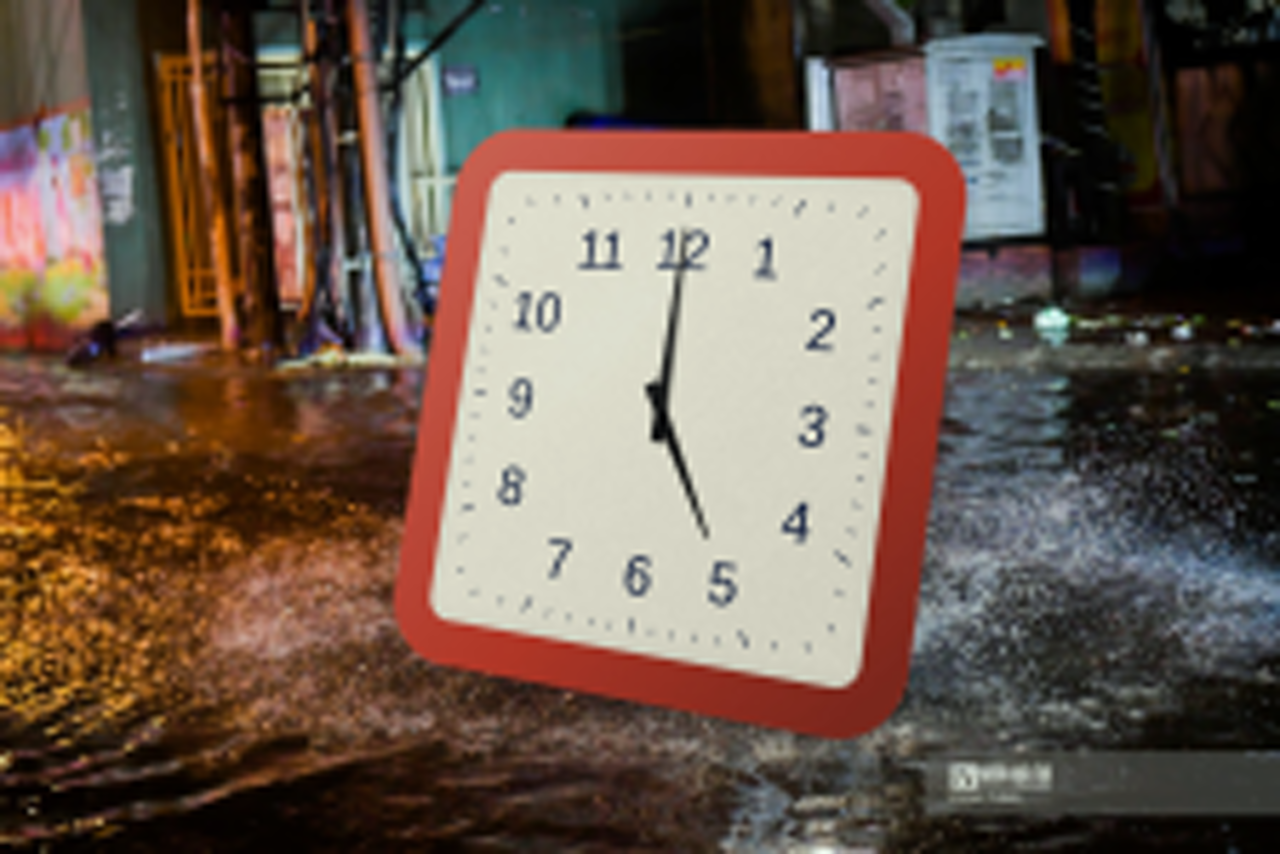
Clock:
5 h 00 min
